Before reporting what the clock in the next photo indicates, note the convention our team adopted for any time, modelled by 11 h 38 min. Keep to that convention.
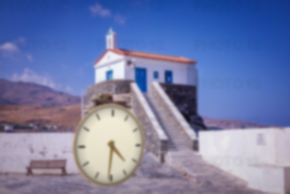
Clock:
4 h 31 min
